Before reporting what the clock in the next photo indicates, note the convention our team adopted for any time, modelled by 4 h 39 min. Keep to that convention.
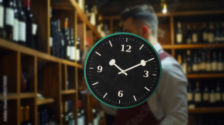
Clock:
10 h 10 min
